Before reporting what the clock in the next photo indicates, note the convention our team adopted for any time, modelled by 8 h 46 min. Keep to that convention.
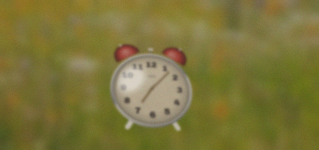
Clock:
7 h 07 min
